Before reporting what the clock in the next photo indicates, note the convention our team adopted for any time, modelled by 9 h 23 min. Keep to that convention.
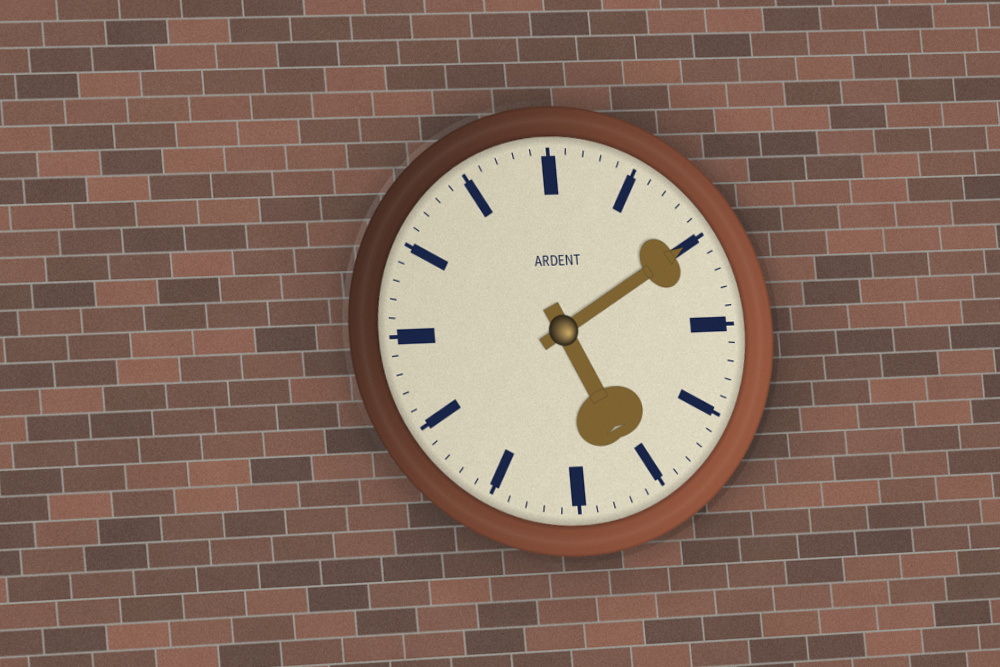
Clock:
5 h 10 min
